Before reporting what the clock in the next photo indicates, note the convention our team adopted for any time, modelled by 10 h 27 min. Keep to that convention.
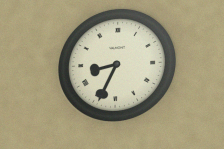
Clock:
8 h 34 min
